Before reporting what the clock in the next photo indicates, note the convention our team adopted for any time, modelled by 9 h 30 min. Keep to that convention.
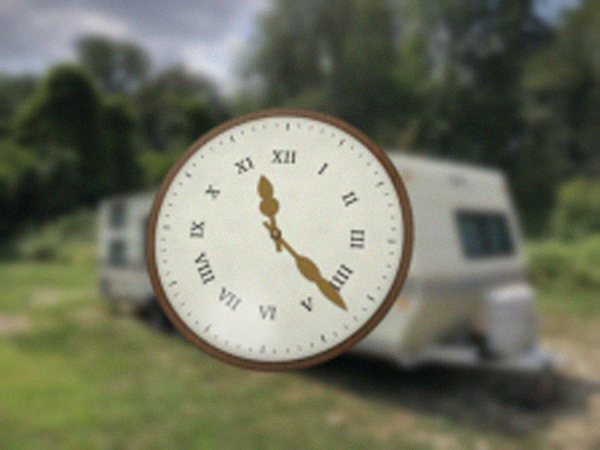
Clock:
11 h 22 min
